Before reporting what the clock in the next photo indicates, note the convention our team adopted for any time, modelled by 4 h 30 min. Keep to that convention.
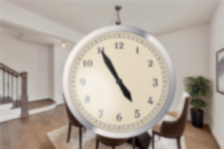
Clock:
4 h 55 min
